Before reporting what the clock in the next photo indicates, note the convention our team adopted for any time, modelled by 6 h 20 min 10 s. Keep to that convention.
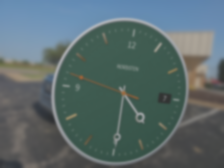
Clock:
4 h 29 min 47 s
